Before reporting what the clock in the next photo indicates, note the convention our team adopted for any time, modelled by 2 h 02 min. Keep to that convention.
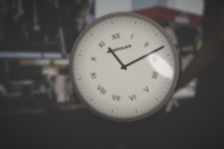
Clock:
11 h 13 min
